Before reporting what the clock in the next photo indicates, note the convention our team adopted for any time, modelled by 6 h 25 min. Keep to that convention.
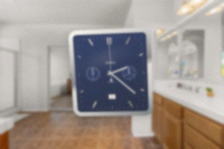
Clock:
2 h 22 min
